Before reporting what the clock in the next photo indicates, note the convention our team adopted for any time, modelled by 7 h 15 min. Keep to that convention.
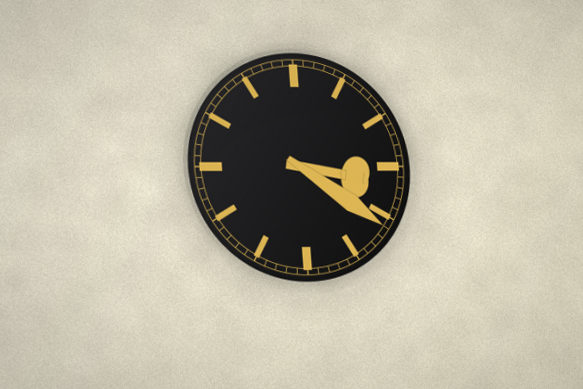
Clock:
3 h 21 min
